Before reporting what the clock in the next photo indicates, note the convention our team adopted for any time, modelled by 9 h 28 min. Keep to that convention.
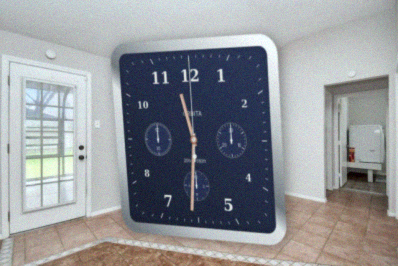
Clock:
11 h 31 min
